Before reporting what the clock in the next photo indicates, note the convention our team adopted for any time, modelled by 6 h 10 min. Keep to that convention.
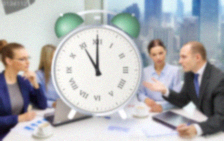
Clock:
11 h 00 min
